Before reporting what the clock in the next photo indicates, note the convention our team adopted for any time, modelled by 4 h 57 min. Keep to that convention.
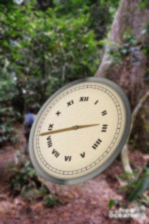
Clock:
2 h 43 min
